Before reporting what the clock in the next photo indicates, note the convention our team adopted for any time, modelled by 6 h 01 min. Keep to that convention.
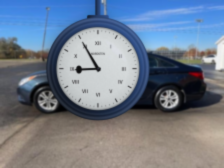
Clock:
8 h 55 min
